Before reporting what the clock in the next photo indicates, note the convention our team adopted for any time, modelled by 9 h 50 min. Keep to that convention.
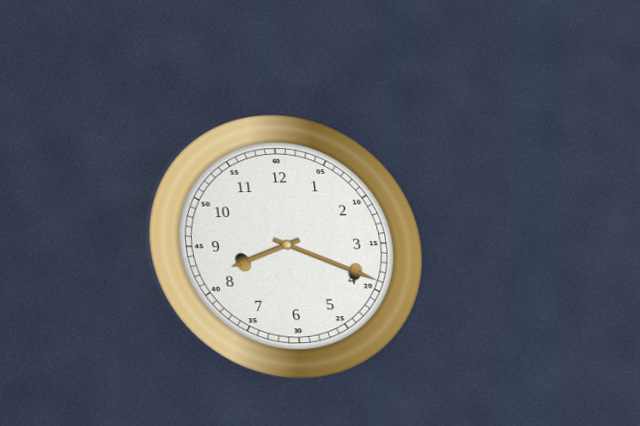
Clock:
8 h 19 min
